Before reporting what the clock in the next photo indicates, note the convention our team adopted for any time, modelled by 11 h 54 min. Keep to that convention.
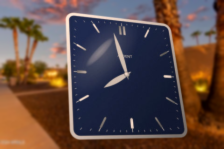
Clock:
7 h 58 min
